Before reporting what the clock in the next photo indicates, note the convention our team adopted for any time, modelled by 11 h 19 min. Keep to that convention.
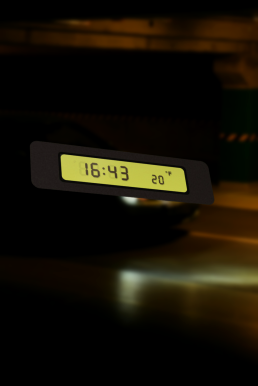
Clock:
16 h 43 min
